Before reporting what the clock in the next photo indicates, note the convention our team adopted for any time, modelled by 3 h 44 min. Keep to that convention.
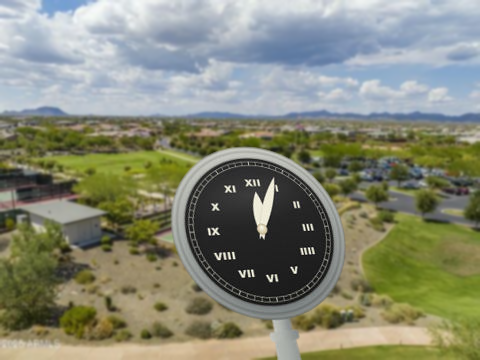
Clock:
12 h 04 min
